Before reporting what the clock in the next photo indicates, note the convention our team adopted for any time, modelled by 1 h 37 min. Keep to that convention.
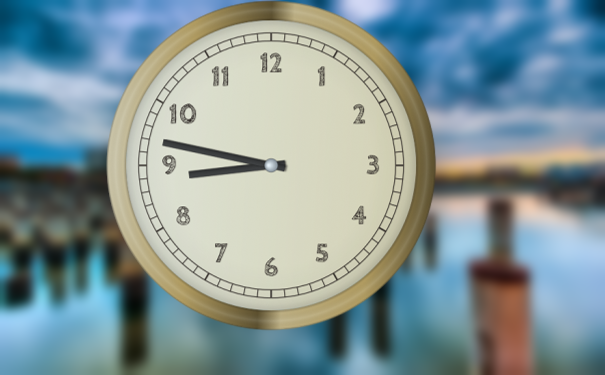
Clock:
8 h 47 min
